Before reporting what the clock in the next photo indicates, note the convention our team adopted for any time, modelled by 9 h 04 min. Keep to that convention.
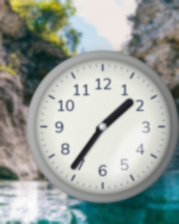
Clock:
1 h 36 min
